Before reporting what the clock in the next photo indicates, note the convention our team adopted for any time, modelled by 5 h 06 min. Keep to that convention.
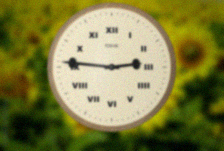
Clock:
2 h 46 min
